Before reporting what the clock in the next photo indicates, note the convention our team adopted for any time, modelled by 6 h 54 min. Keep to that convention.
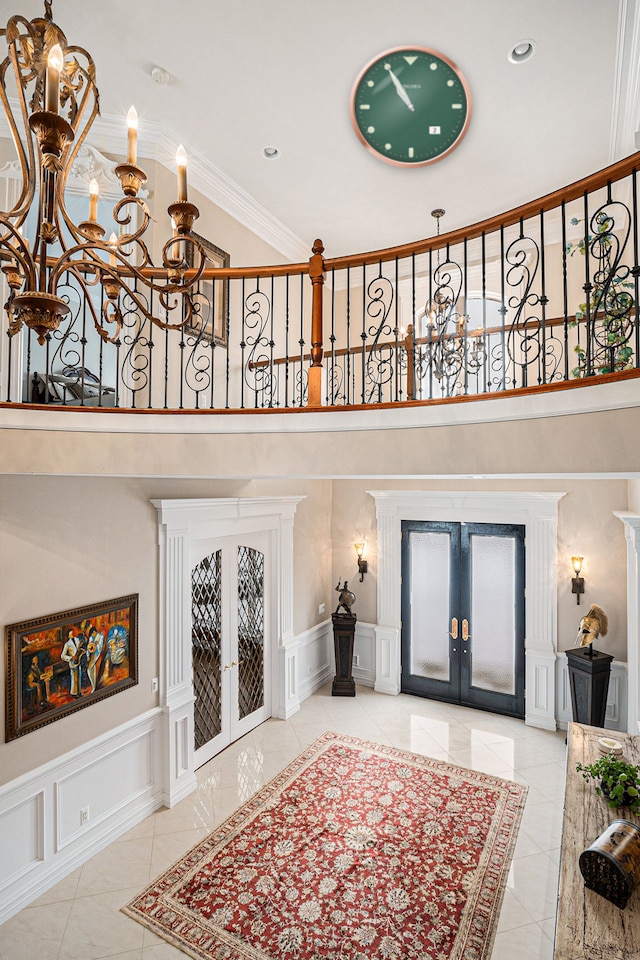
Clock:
10 h 55 min
